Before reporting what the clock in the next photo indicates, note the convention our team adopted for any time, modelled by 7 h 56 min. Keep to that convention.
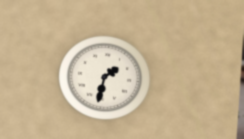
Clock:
1 h 31 min
